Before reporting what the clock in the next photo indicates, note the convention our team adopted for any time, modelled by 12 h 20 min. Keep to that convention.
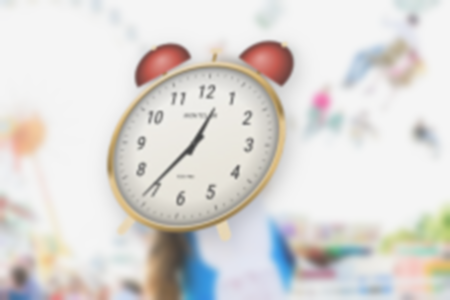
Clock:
12 h 36 min
